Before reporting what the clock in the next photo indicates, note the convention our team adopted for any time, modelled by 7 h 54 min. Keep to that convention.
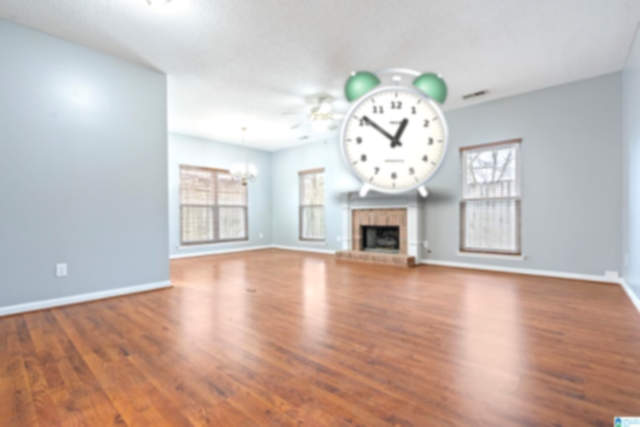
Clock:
12 h 51 min
